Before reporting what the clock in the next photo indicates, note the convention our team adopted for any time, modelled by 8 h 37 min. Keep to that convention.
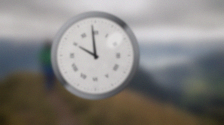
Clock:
9 h 59 min
